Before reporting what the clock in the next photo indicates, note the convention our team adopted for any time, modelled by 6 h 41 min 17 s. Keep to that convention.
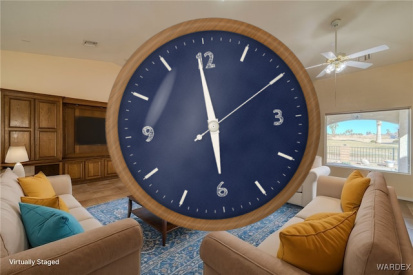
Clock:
5 h 59 min 10 s
